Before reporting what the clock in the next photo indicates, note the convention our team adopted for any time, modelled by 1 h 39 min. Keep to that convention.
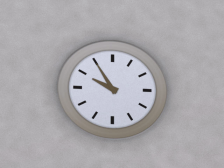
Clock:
9 h 55 min
